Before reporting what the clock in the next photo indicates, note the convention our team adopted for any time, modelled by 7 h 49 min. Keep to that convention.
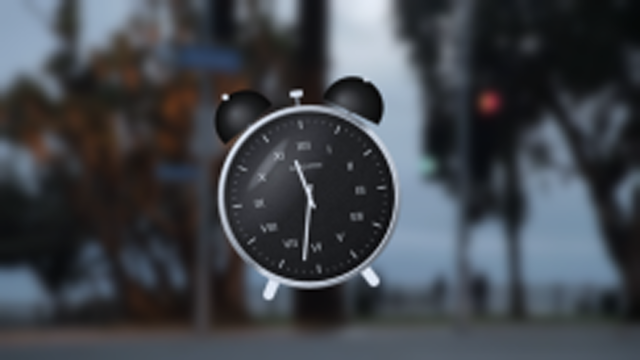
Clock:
11 h 32 min
